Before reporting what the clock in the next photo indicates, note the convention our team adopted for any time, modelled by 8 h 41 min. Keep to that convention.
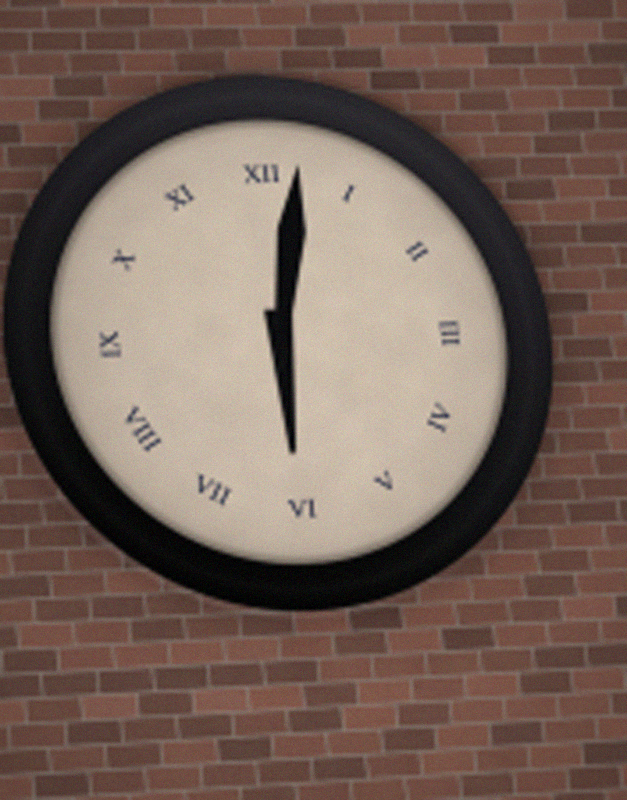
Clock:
6 h 02 min
